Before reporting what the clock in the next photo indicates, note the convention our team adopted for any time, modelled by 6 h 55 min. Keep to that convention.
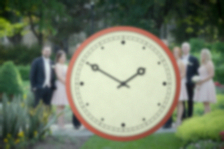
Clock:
1 h 50 min
